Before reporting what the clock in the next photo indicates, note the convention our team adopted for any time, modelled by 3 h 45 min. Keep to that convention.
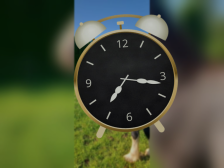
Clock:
7 h 17 min
